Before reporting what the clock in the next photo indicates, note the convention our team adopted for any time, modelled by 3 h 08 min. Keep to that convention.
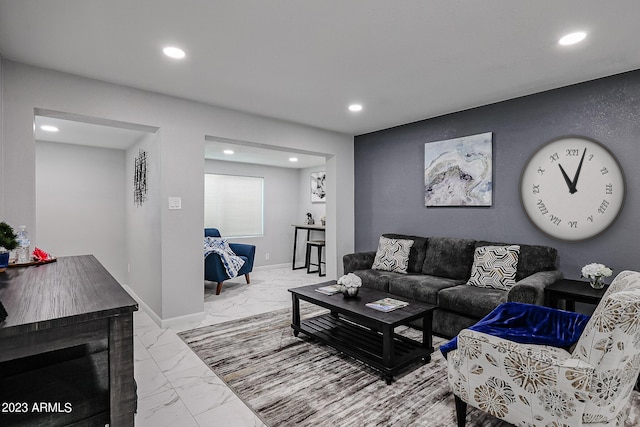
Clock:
11 h 03 min
